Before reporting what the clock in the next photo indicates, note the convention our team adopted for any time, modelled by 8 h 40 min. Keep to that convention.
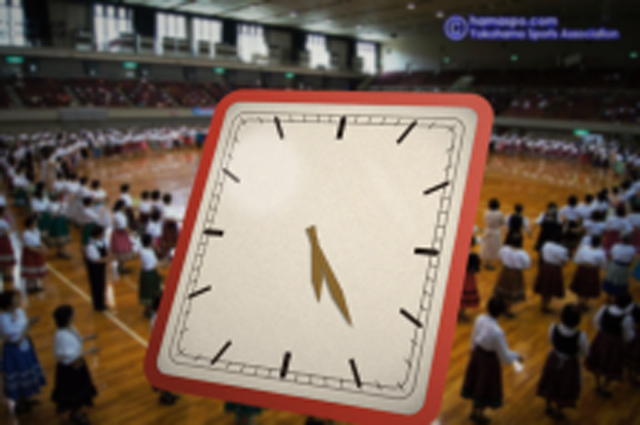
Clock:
5 h 24 min
